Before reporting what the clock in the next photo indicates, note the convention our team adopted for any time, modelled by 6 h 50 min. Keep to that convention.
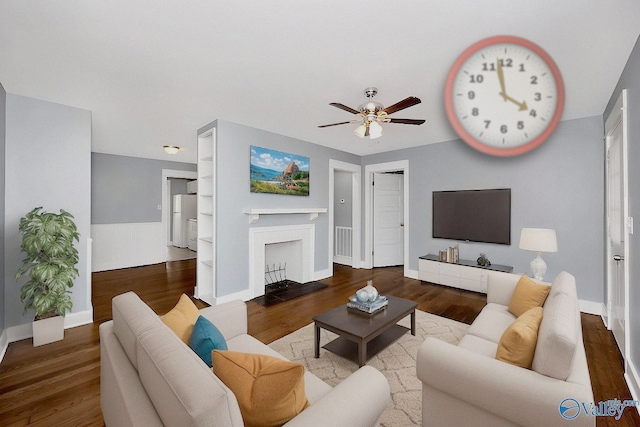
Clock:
3 h 58 min
